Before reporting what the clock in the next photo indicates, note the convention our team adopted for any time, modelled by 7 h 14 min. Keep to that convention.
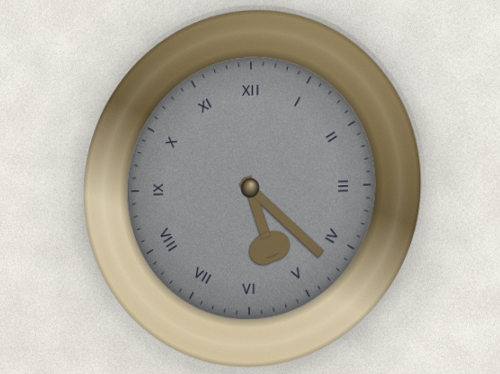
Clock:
5 h 22 min
